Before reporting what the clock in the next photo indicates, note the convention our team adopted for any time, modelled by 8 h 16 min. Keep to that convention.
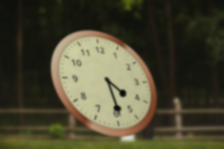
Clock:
4 h 29 min
